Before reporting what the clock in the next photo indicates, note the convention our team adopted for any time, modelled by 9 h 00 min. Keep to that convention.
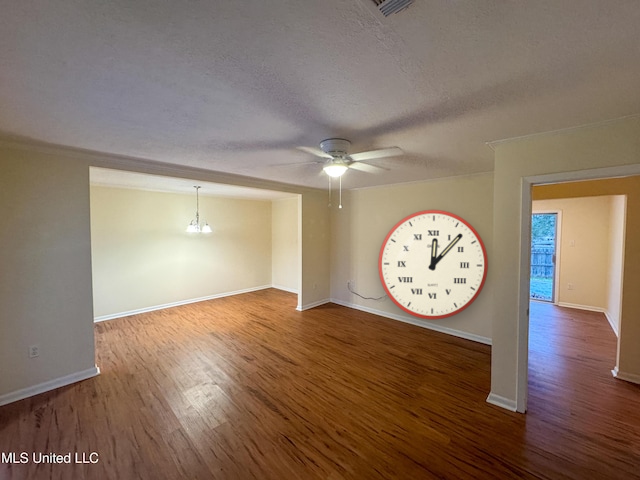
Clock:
12 h 07 min
